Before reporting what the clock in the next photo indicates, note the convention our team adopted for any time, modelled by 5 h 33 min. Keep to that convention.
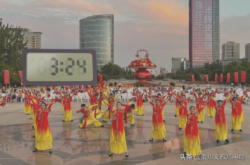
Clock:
3 h 24 min
